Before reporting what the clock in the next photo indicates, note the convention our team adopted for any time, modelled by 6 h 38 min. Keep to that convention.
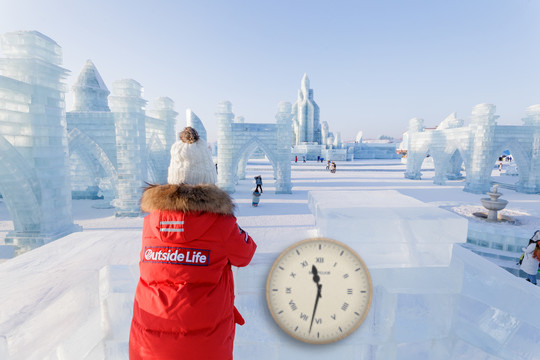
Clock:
11 h 32 min
